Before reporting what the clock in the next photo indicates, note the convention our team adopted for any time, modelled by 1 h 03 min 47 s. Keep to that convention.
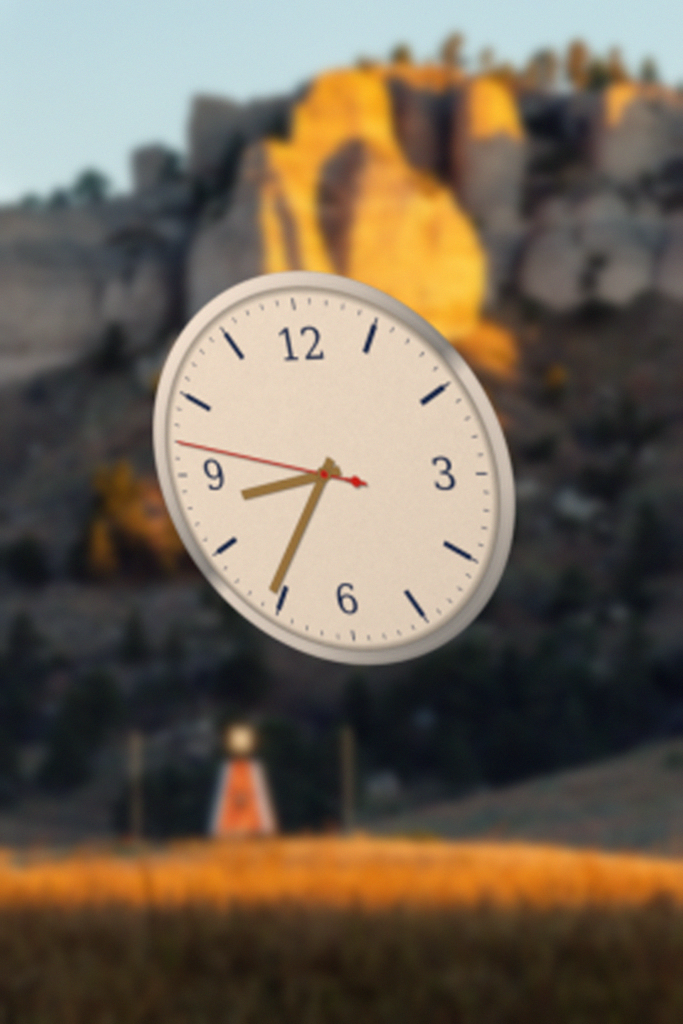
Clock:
8 h 35 min 47 s
